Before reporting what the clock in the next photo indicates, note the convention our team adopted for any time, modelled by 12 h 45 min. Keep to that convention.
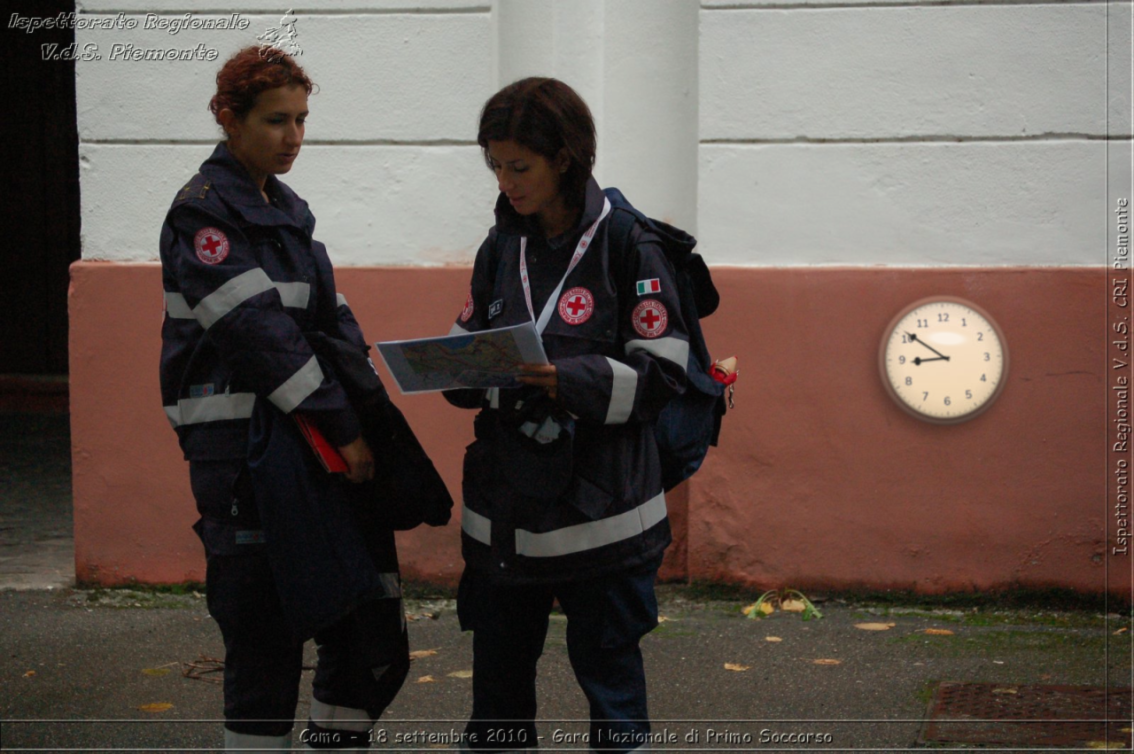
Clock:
8 h 51 min
